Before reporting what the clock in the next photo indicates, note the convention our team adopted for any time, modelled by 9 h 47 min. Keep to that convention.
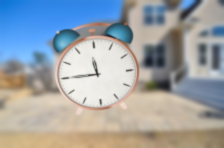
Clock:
11 h 45 min
